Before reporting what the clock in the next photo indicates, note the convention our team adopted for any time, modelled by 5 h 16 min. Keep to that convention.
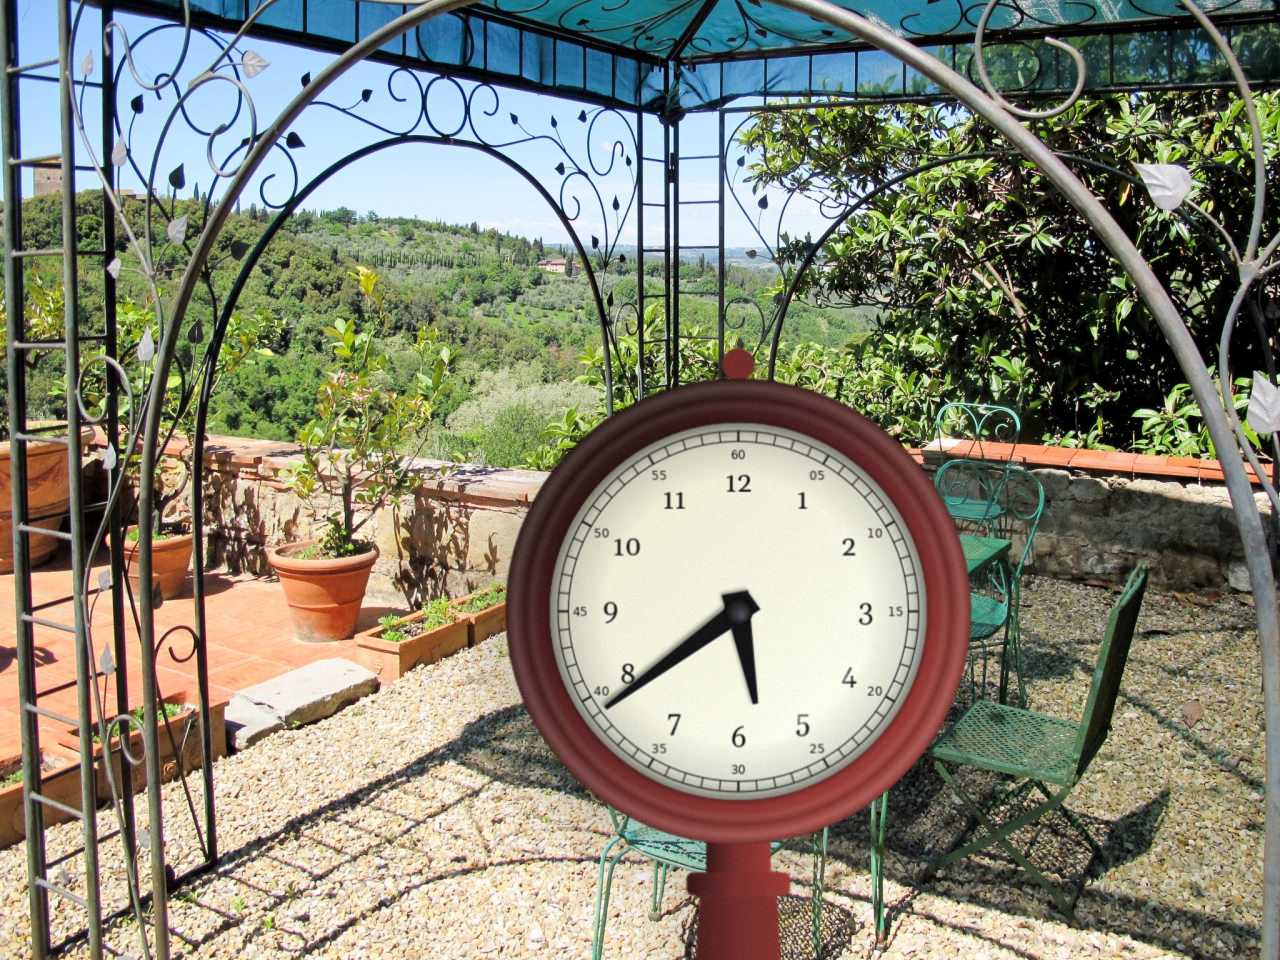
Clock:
5 h 39 min
